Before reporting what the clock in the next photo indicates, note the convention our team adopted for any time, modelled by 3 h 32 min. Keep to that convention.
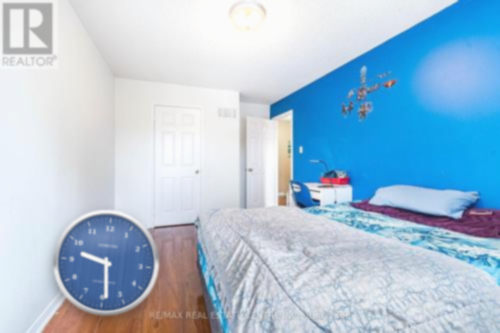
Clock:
9 h 29 min
